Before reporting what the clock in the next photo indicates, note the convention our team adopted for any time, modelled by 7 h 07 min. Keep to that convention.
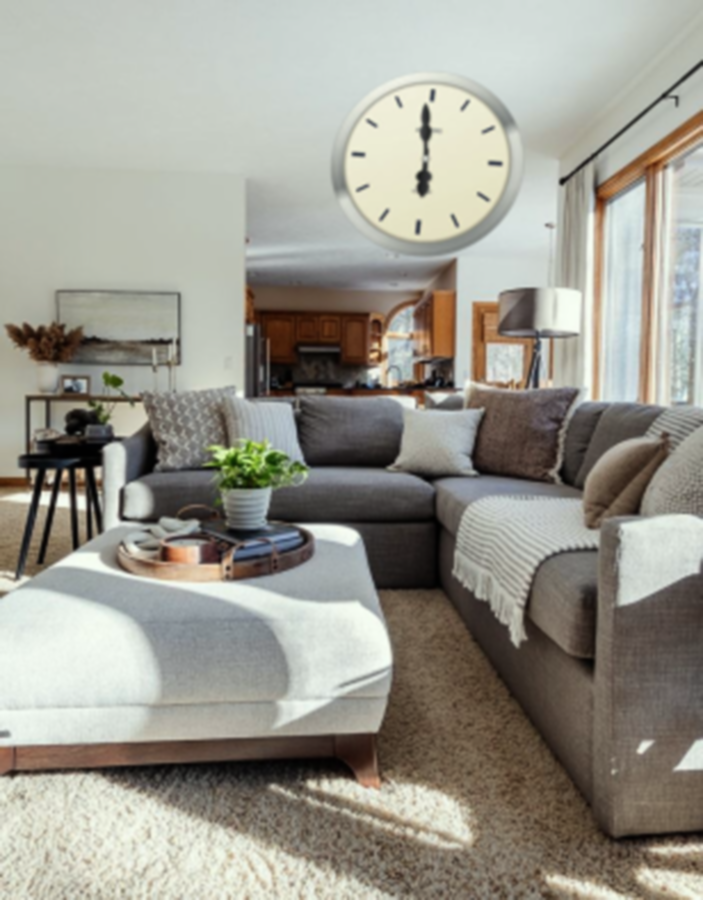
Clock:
5 h 59 min
